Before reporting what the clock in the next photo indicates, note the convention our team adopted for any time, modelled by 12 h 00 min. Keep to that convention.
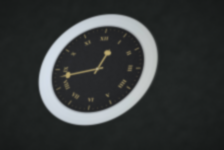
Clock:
12 h 43 min
